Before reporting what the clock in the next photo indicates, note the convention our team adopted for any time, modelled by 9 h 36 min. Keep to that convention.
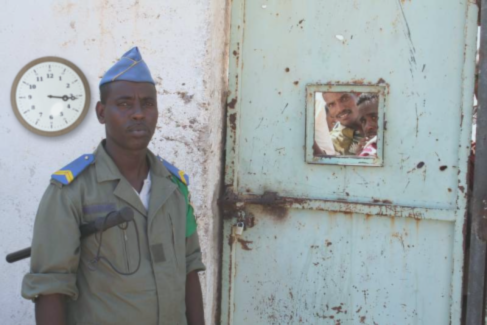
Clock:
3 h 16 min
